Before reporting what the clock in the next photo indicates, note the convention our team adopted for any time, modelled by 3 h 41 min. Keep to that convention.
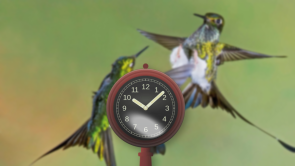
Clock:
10 h 08 min
